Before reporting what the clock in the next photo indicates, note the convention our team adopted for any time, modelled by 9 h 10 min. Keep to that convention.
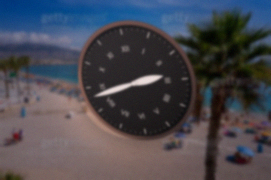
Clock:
2 h 43 min
